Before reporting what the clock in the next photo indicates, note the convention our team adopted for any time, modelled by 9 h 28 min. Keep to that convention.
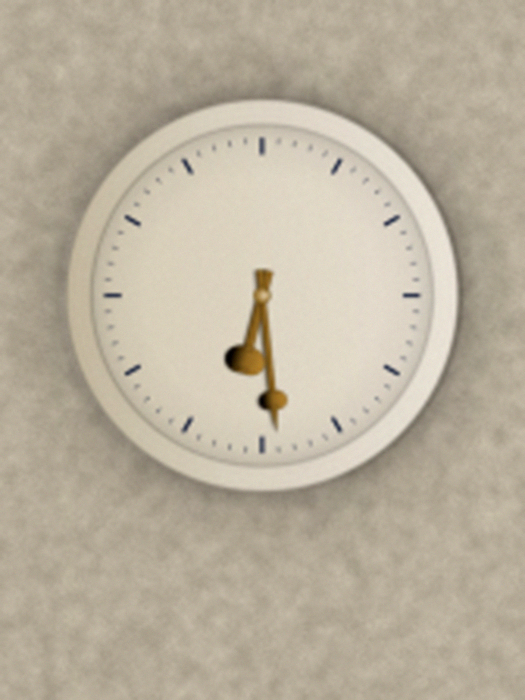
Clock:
6 h 29 min
